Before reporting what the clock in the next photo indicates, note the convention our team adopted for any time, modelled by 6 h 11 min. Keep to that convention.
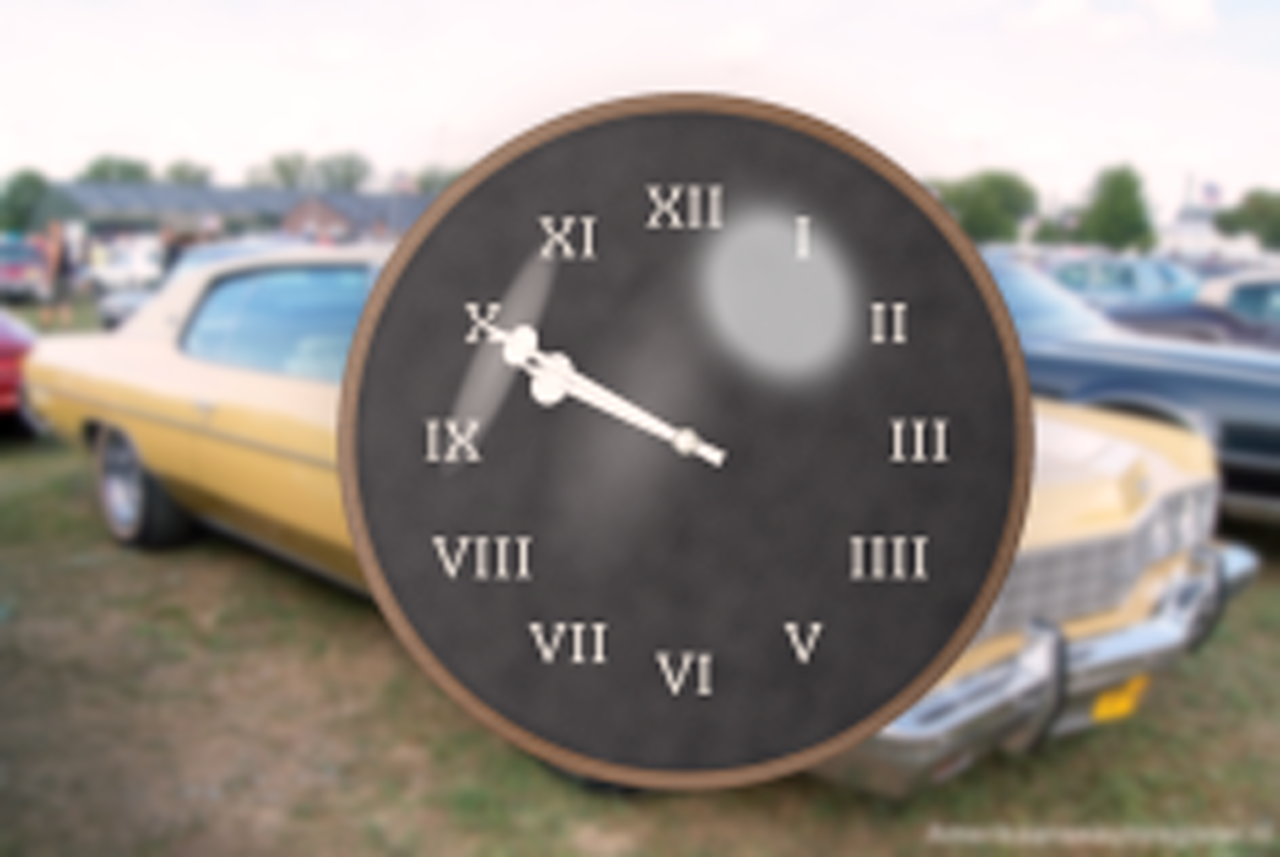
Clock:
9 h 50 min
